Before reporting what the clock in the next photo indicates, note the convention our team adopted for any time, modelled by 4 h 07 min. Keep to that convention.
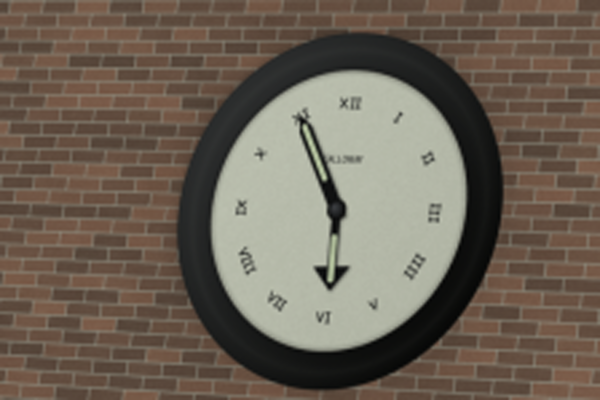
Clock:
5 h 55 min
